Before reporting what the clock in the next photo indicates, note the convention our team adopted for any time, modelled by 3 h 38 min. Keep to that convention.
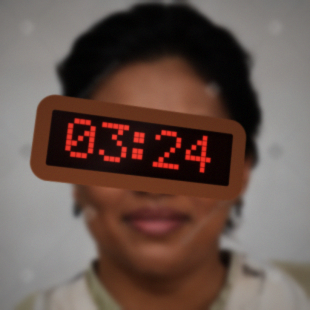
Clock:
3 h 24 min
